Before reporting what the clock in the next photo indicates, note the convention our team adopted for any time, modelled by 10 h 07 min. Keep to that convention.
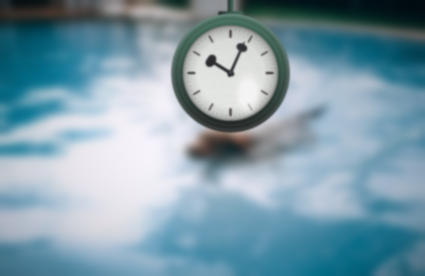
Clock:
10 h 04 min
